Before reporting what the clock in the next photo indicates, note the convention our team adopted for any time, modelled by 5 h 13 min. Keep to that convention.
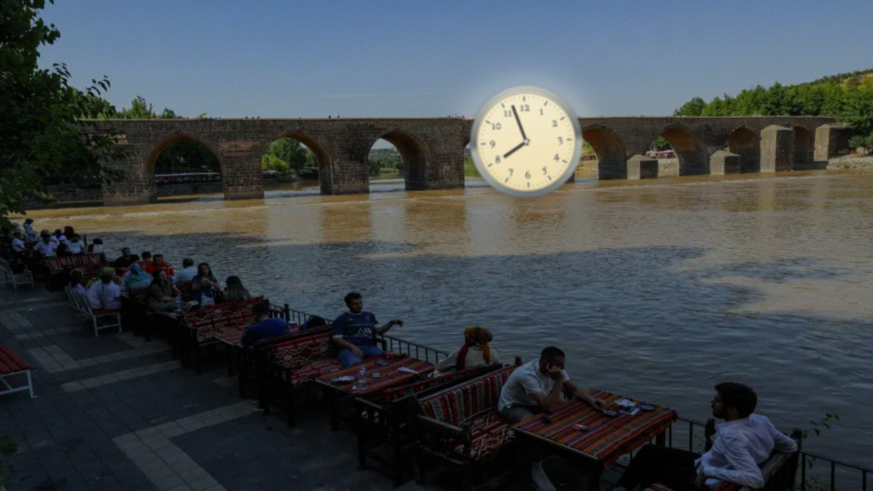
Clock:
7 h 57 min
